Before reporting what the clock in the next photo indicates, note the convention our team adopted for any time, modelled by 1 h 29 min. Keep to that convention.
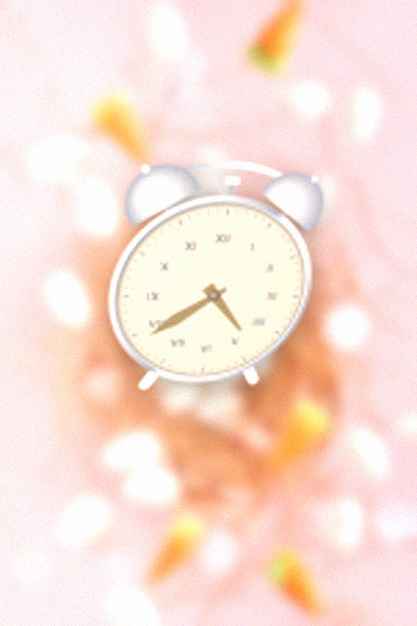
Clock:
4 h 39 min
